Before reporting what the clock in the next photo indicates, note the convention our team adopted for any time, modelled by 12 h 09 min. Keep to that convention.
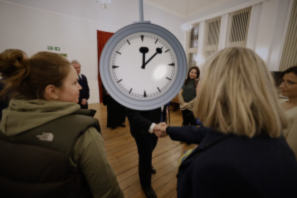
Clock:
12 h 08 min
